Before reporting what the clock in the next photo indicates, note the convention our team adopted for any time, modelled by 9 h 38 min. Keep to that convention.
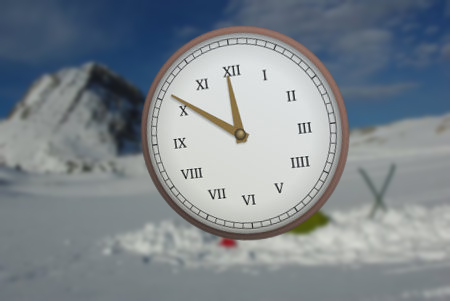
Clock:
11 h 51 min
